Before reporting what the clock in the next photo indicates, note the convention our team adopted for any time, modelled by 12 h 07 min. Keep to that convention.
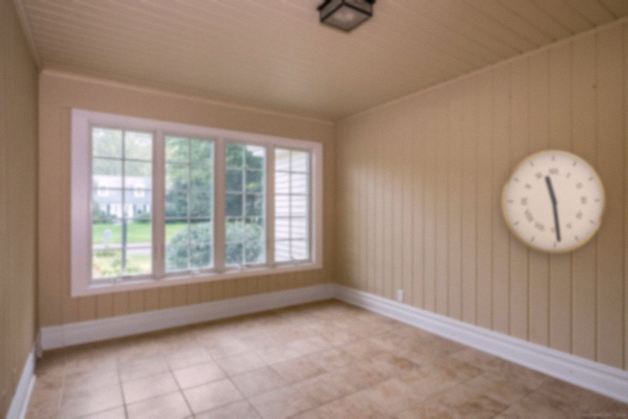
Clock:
11 h 29 min
